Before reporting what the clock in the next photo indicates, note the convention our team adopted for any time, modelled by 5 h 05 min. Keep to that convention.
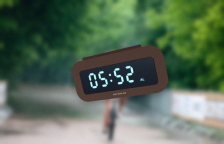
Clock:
5 h 52 min
